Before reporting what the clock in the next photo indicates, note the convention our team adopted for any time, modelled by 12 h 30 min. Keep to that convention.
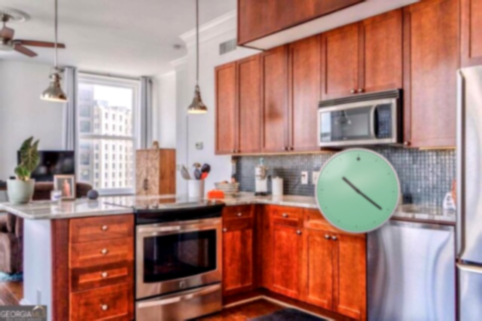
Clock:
10 h 21 min
